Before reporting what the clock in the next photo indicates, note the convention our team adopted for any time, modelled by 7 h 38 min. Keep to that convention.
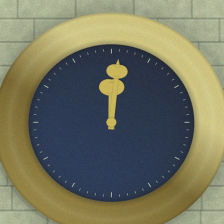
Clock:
12 h 01 min
